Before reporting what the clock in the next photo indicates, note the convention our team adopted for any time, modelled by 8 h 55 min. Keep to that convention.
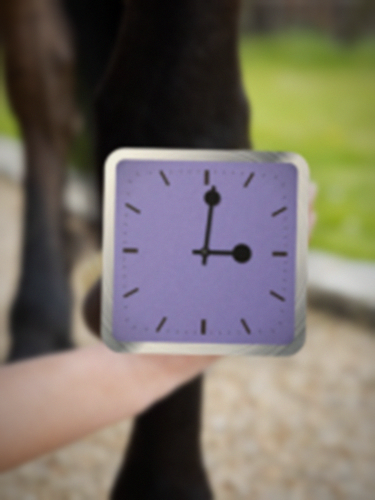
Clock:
3 h 01 min
